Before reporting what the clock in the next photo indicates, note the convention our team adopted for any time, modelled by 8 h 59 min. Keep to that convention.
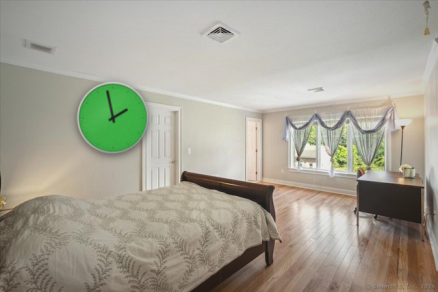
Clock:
1 h 58 min
